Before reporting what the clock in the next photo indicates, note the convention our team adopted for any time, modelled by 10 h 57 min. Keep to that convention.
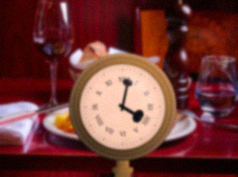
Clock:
4 h 02 min
